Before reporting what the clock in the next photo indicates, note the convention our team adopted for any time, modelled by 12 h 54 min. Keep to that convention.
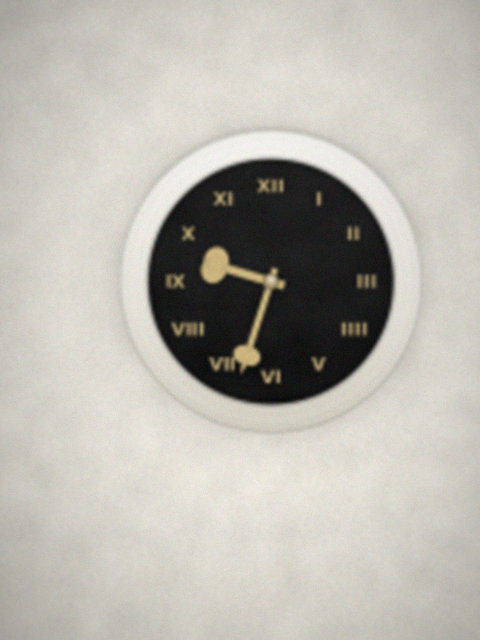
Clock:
9 h 33 min
